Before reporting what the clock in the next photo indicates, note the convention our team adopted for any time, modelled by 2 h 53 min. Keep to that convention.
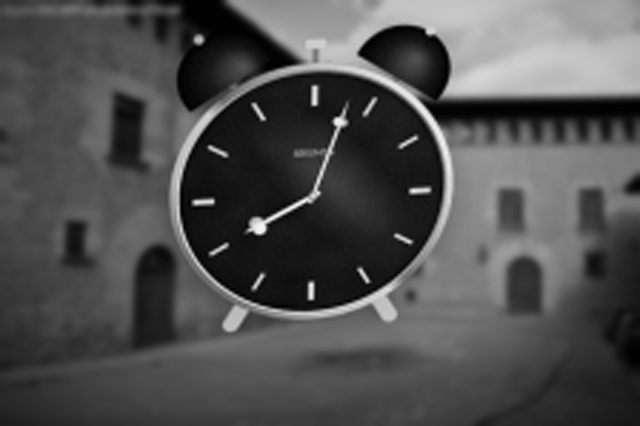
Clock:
8 h 03 min
